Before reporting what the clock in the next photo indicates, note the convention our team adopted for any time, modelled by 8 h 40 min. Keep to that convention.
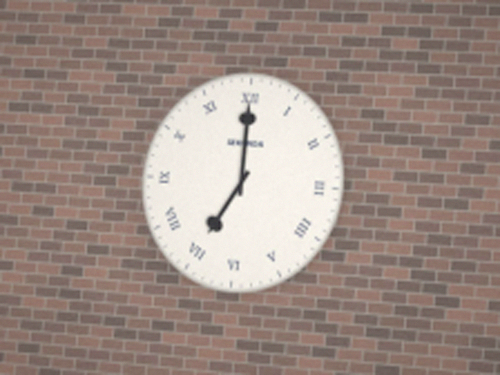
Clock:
7 h 00 min
